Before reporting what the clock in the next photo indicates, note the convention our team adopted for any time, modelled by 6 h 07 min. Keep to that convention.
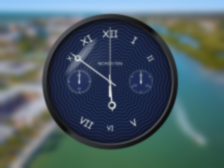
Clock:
5 h 51 min
